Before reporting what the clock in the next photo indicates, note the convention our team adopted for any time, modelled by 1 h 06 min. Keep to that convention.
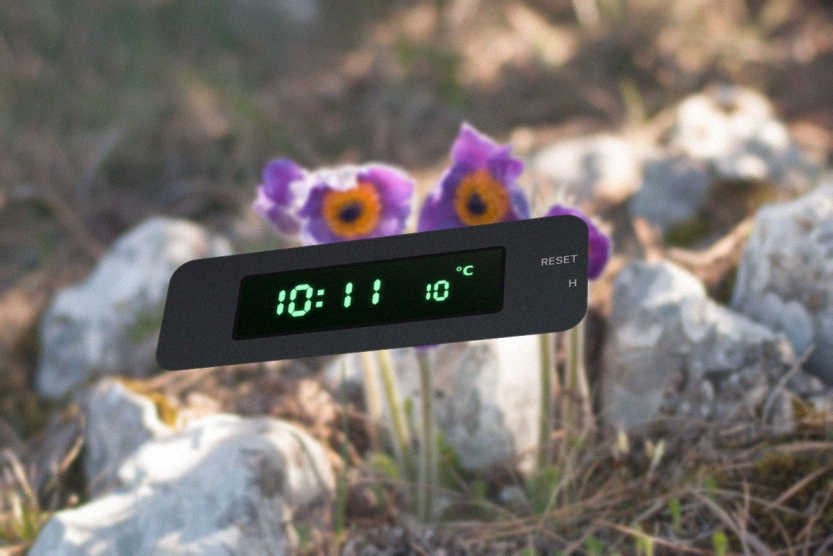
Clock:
10 h 11 min
